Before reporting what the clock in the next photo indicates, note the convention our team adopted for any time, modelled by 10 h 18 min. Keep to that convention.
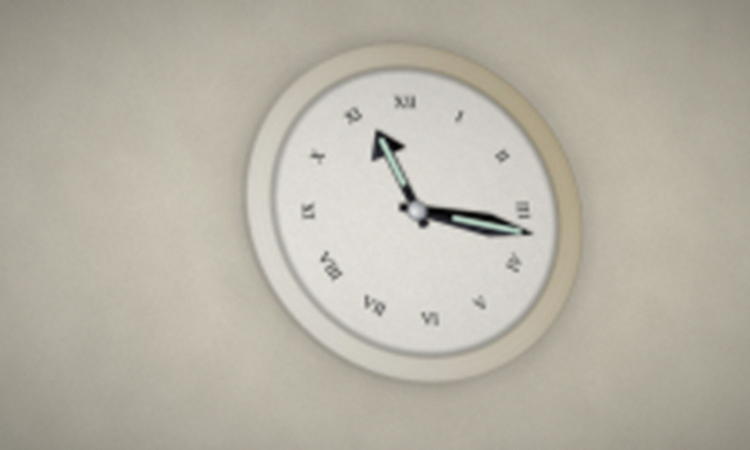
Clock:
11 h 17 min
